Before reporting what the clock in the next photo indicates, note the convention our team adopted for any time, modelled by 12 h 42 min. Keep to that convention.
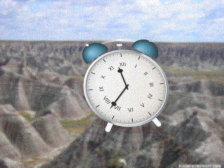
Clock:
11 h 37 min
